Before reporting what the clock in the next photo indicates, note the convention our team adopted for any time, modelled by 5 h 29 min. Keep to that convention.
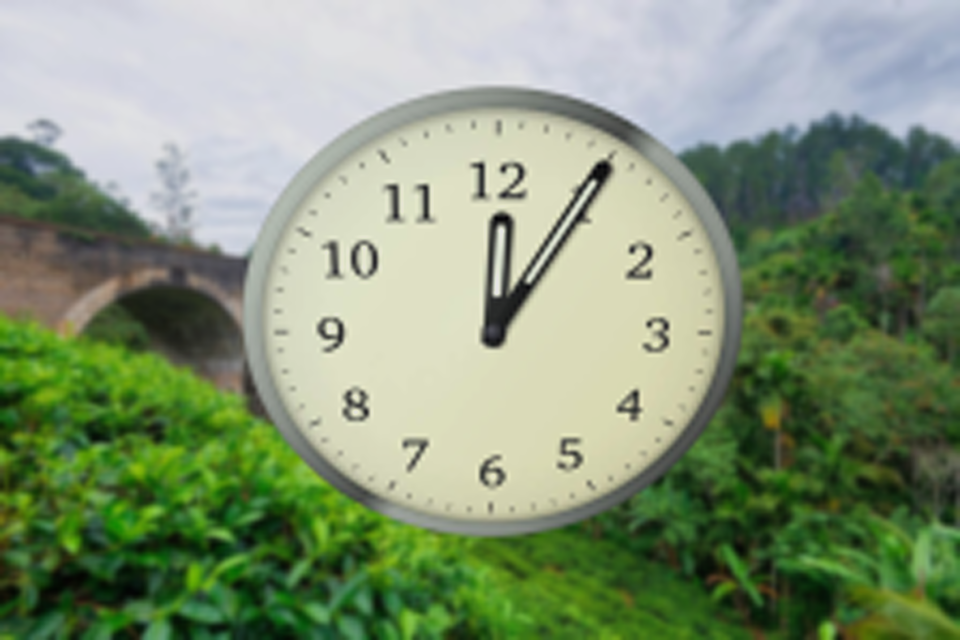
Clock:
12 h 05 min
